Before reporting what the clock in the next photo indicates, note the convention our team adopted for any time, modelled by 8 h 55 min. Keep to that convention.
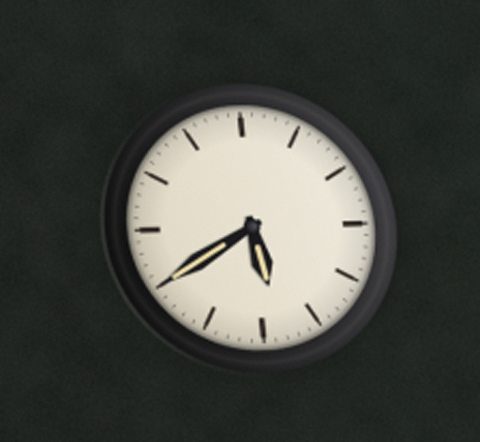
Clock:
5 h 40 min
